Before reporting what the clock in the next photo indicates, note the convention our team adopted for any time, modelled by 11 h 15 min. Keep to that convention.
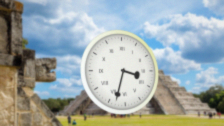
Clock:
3 h 33 min
